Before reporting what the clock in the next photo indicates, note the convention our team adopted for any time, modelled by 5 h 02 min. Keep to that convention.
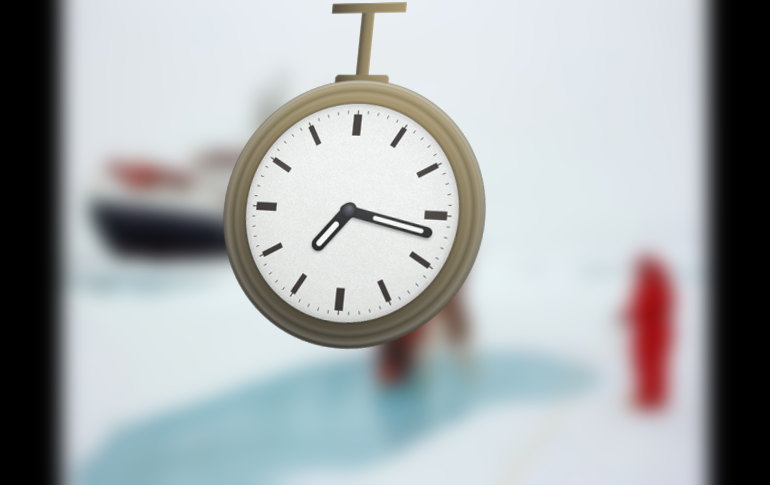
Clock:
7 h 17 min
